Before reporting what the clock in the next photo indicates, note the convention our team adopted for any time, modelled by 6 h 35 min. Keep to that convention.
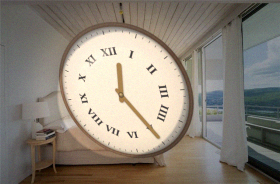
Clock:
12 h 25 min
